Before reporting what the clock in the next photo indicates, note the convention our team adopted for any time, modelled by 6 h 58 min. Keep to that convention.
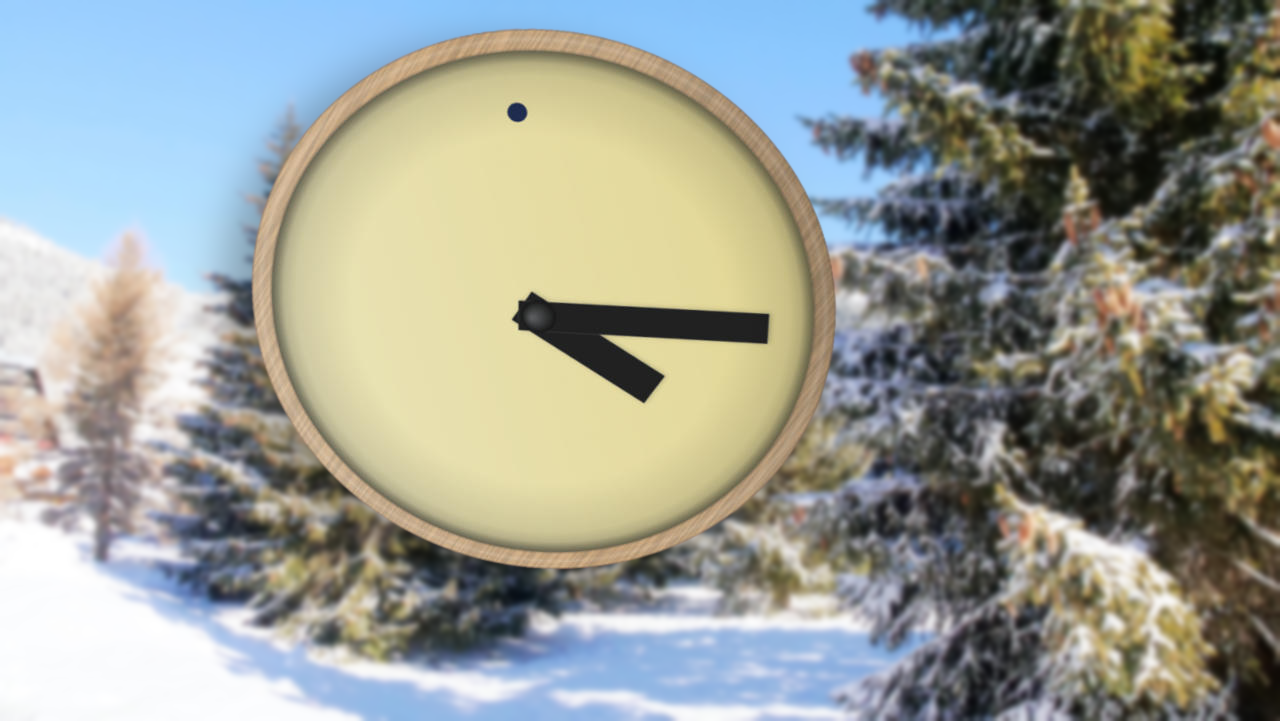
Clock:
4 h 16 min
